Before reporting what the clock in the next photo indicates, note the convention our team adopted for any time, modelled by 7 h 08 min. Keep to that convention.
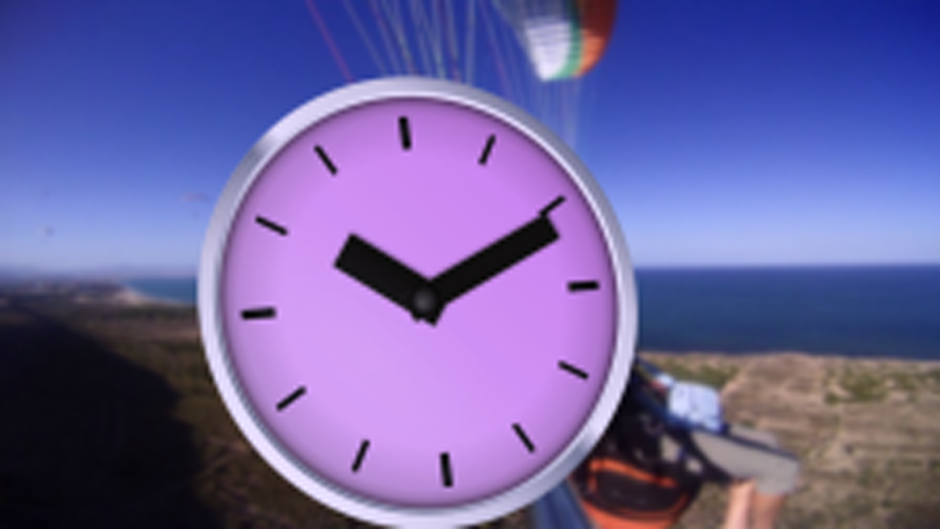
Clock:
10 h 11 min
